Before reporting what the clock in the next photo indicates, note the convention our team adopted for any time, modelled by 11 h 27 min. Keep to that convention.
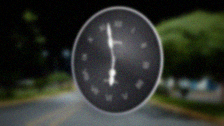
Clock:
5 h 57 min
